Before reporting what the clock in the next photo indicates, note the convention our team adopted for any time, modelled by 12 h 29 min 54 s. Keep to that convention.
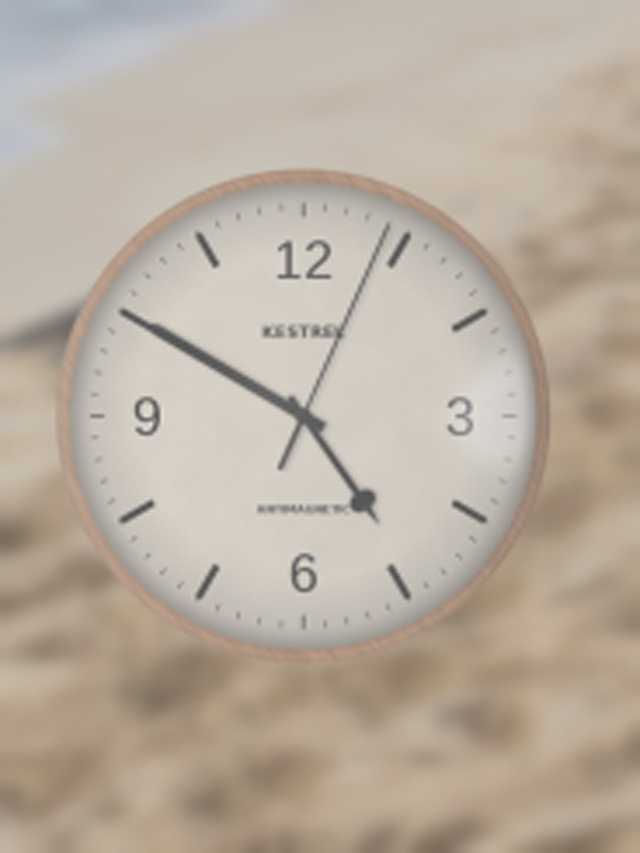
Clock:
4 h 50 min 04 s
